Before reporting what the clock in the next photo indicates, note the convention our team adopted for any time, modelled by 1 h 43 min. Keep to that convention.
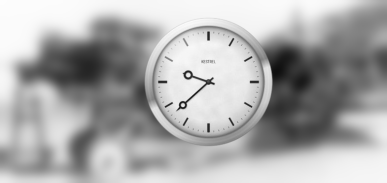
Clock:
9 h 38 min
